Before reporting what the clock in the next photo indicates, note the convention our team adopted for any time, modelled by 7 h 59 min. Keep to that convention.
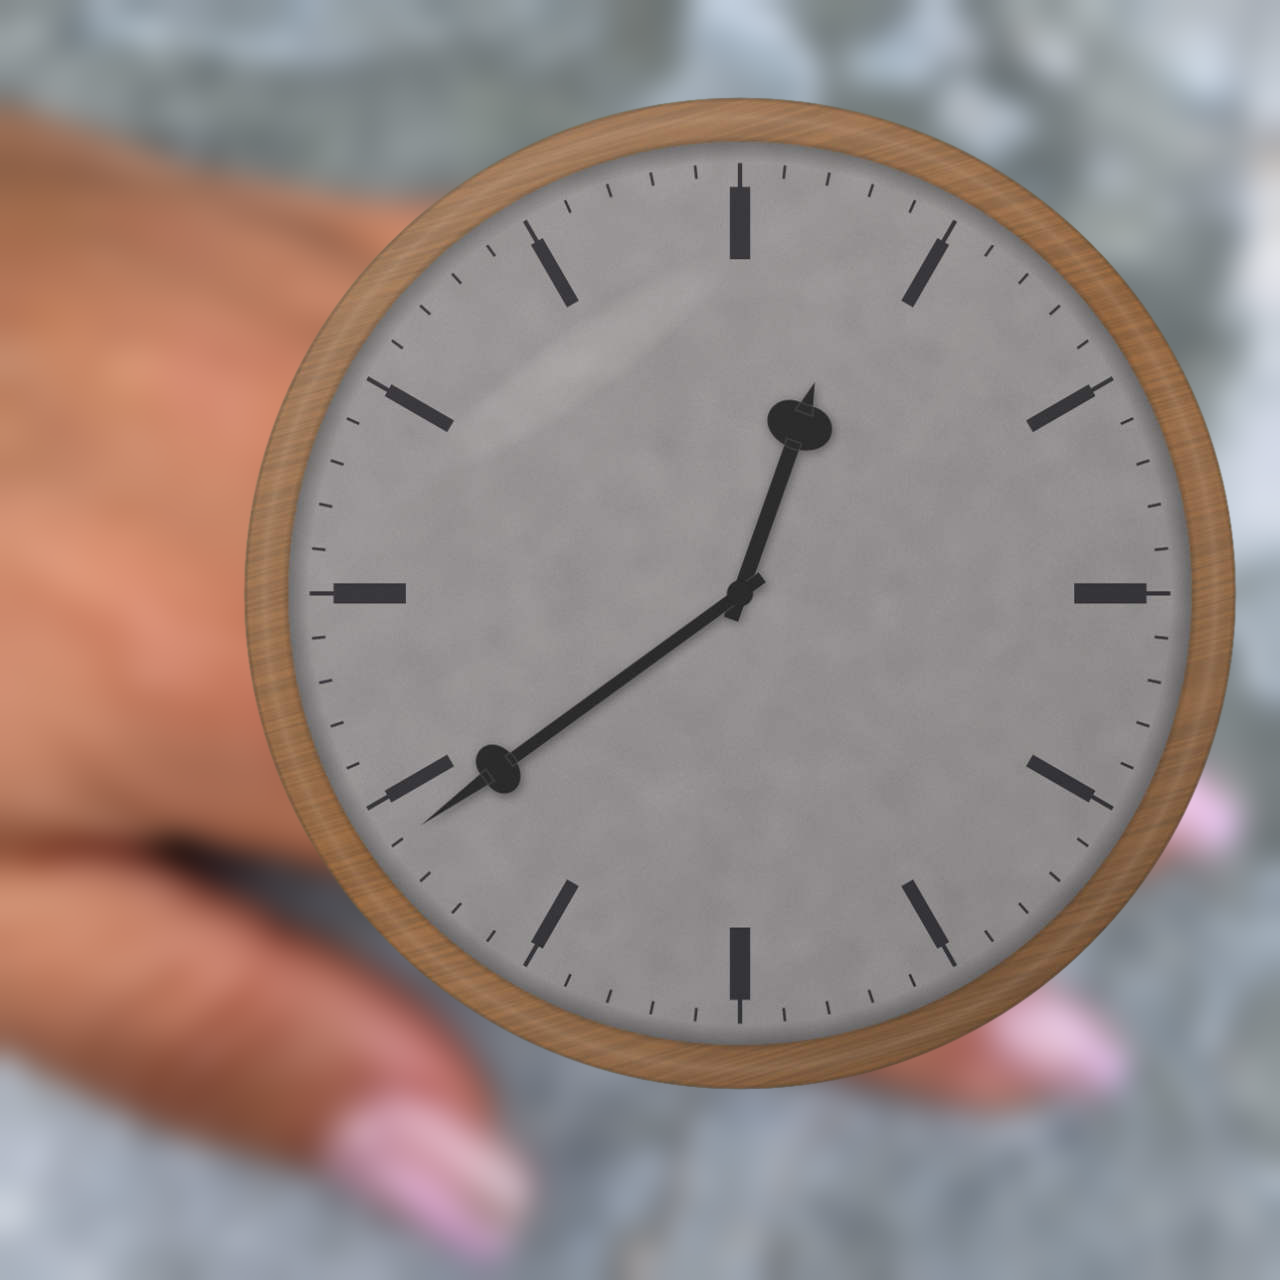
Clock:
12 h 39 min
